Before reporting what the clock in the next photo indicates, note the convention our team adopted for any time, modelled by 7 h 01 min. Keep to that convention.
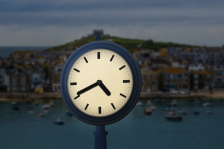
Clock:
4 h 41 min
